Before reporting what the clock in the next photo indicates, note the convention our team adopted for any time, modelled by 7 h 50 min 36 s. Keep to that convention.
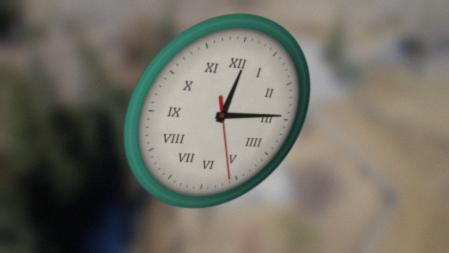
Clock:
12 h 14 min 26 s
